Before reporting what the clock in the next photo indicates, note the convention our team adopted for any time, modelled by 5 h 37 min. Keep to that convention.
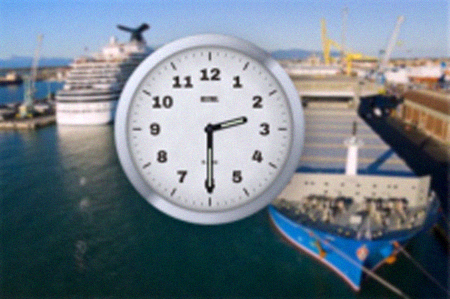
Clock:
2 h 30 min
